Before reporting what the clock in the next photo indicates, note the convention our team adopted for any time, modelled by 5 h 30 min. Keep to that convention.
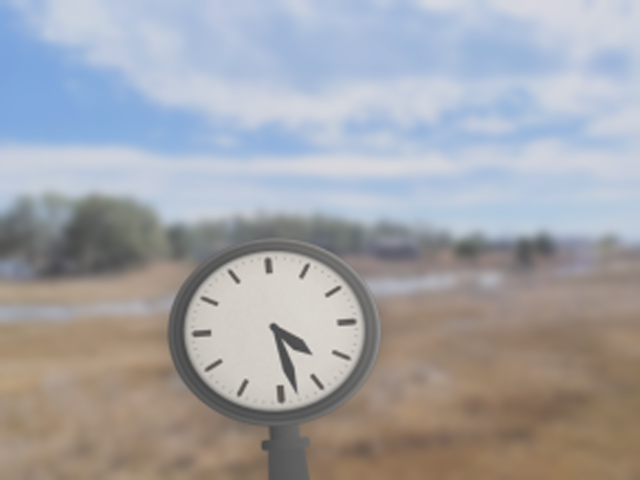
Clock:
4 h 28 min
